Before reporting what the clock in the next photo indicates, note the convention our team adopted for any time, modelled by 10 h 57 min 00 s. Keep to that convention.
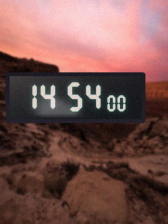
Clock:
14 h 54 min 00 s
